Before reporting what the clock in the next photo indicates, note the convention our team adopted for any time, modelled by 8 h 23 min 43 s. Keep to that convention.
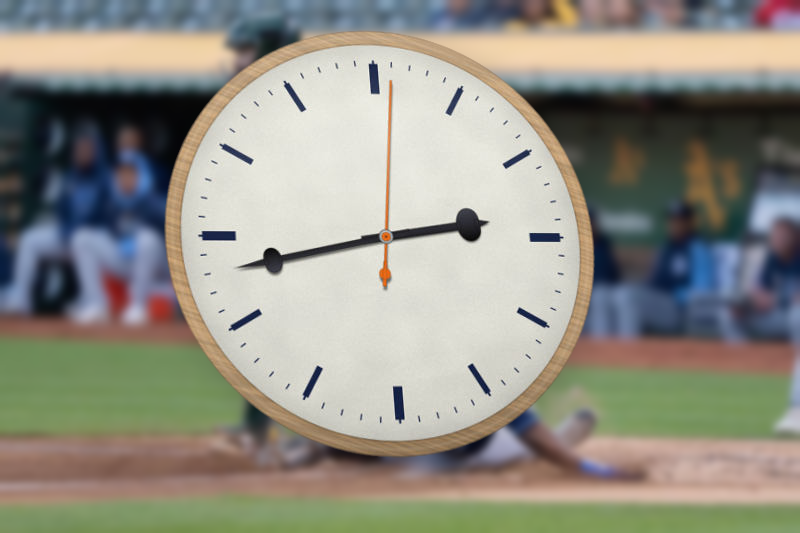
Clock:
2 h 43 min 01 s
